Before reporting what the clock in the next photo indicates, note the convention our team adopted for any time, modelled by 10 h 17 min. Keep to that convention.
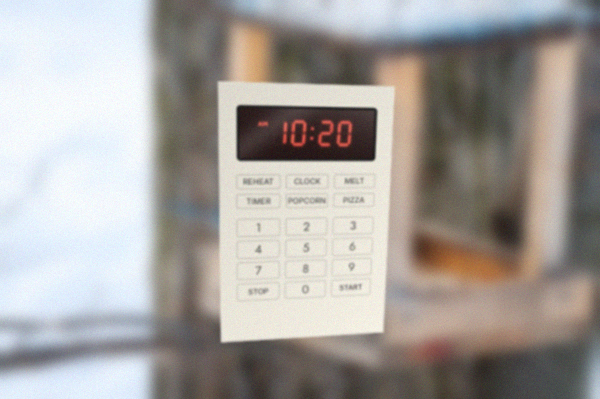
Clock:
10 h 20 min
